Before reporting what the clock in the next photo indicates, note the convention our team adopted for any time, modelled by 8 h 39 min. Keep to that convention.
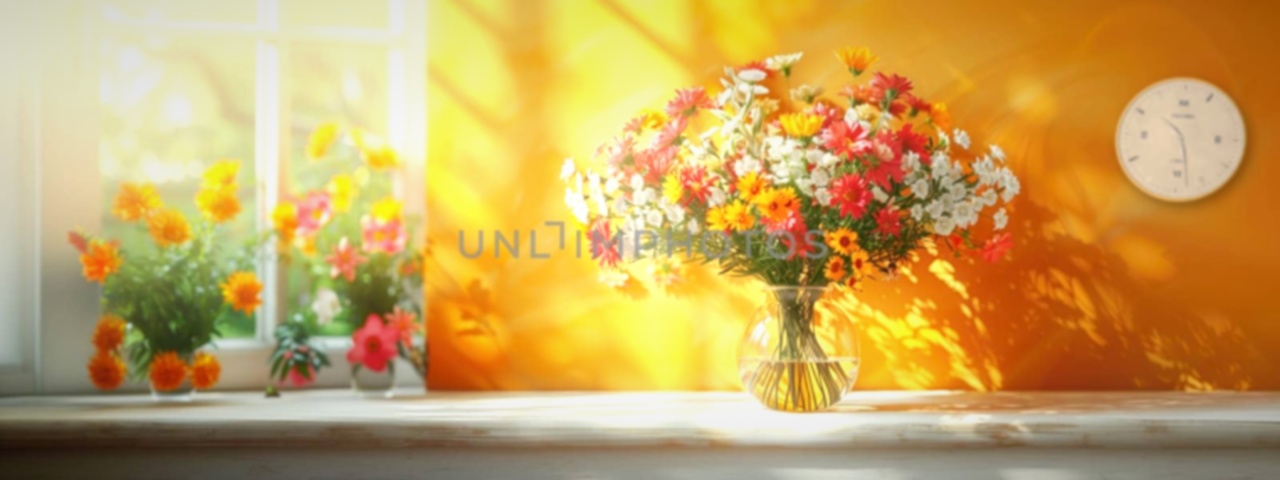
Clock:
10 h 28 min
